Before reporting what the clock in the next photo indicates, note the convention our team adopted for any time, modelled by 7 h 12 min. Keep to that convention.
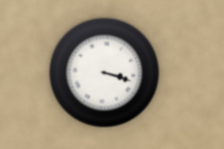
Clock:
3 h 17 min
